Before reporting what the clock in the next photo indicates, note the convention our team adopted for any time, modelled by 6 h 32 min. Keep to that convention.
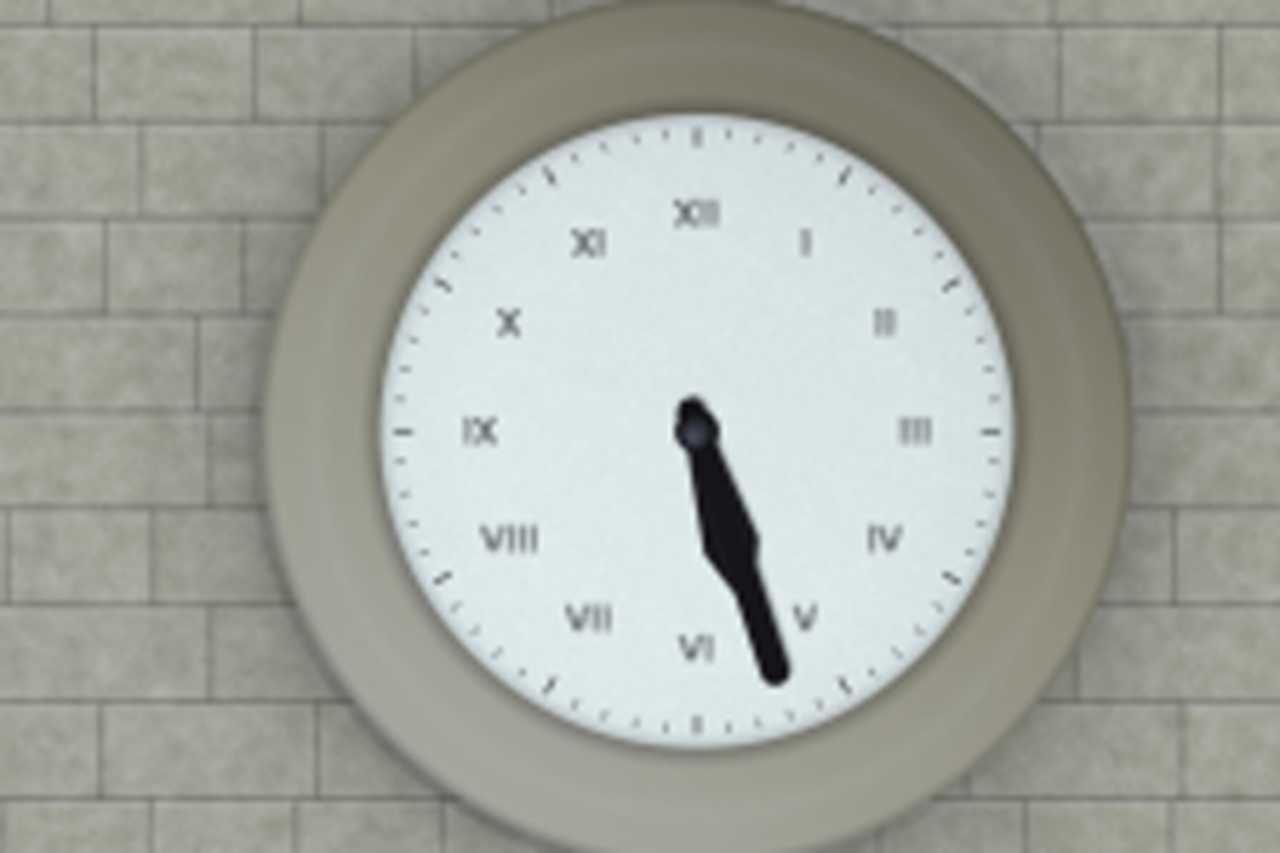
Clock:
5 h 27 min
